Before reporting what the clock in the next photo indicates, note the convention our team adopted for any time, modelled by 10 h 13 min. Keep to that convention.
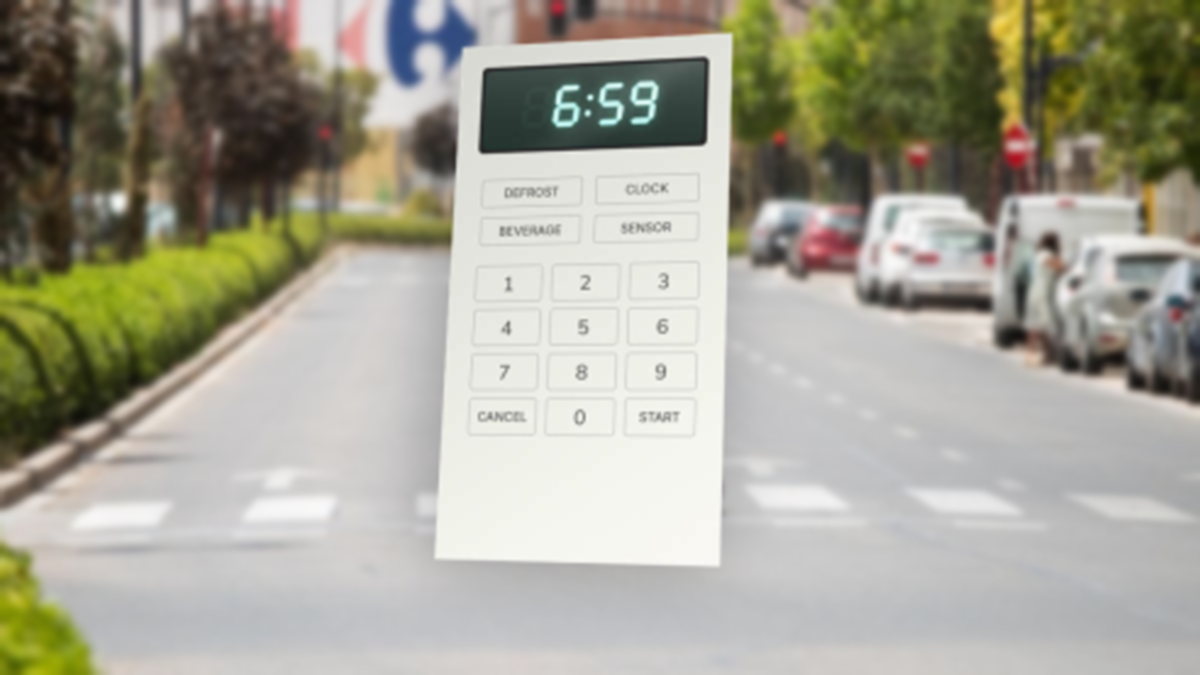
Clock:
6 h 59 min
